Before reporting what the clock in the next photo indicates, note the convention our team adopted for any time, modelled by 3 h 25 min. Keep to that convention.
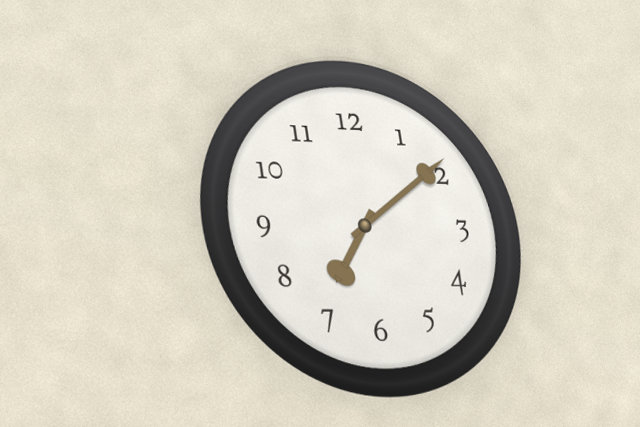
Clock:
7 h 09 min
